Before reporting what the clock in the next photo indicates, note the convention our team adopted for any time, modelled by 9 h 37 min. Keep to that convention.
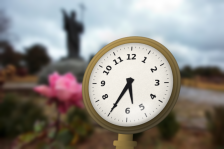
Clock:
5 h 35 min
